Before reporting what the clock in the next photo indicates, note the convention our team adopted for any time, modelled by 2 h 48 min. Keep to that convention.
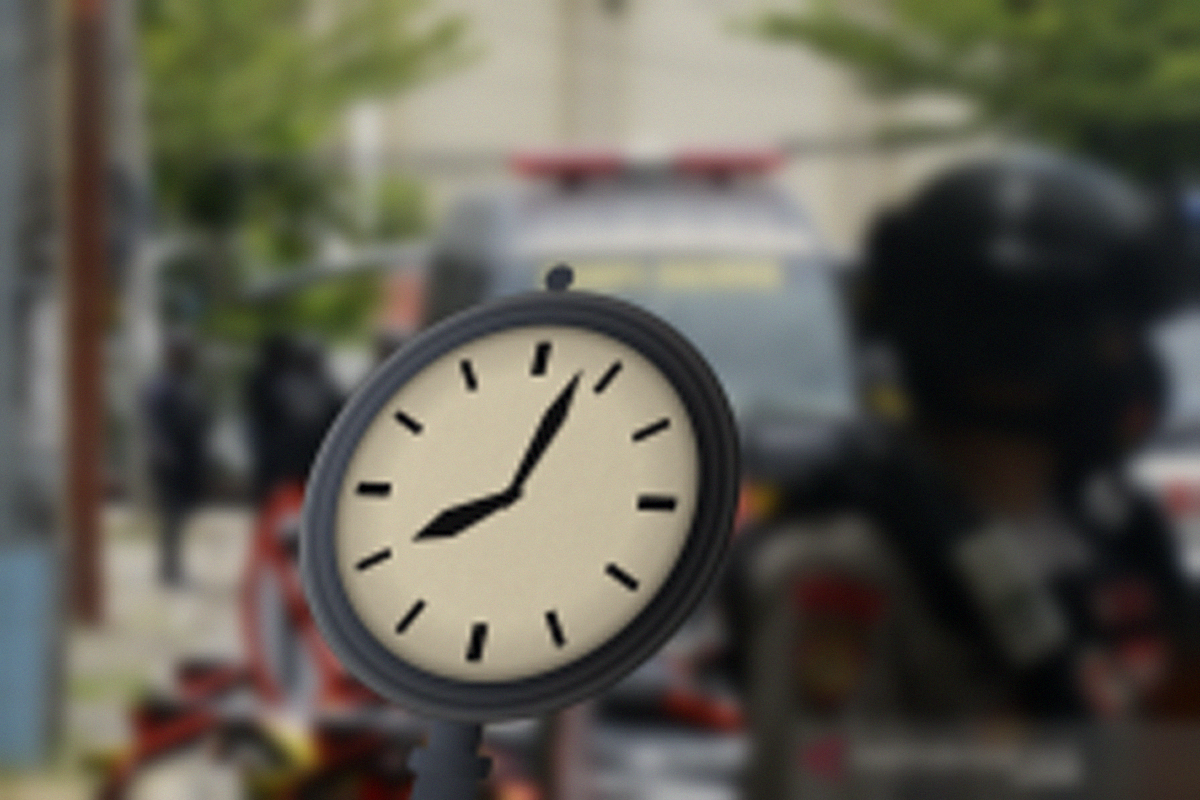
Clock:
8 h 03 min
